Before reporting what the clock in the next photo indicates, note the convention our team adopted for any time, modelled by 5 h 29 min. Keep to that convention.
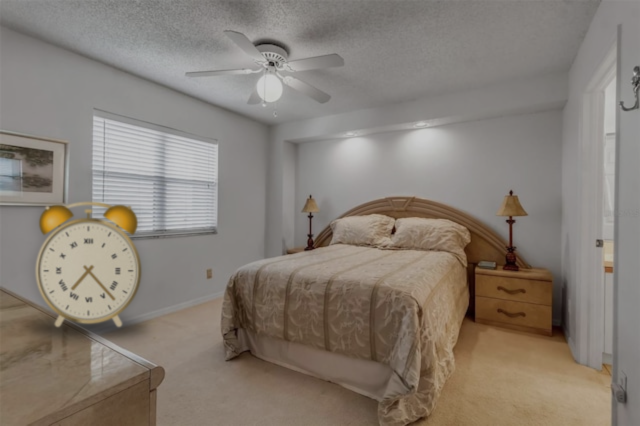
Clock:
7 h 23 min
